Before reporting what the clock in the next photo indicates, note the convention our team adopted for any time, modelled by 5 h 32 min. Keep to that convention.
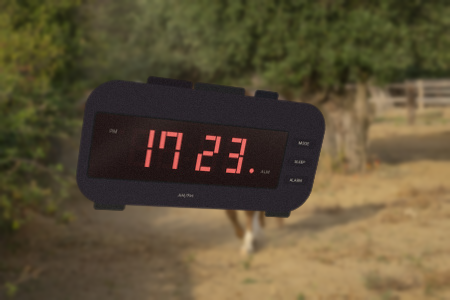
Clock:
17 h 23 min
